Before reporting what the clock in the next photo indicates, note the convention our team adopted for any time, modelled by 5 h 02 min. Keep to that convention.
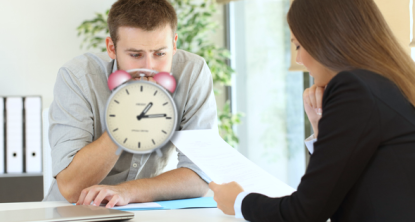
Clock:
1 h 14 min
